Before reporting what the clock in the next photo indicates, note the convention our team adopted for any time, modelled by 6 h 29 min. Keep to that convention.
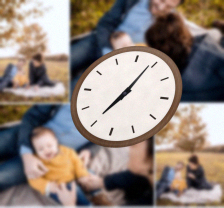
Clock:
7 h 04 min
